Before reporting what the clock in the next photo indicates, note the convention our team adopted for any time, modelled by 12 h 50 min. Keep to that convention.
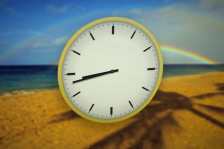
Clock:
8 h 43 min
